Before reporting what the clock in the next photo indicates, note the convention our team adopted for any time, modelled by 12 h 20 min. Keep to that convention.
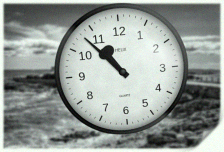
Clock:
10 h 53 min
